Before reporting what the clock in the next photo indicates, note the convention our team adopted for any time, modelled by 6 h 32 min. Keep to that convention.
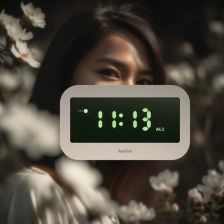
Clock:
11 h 13 min
